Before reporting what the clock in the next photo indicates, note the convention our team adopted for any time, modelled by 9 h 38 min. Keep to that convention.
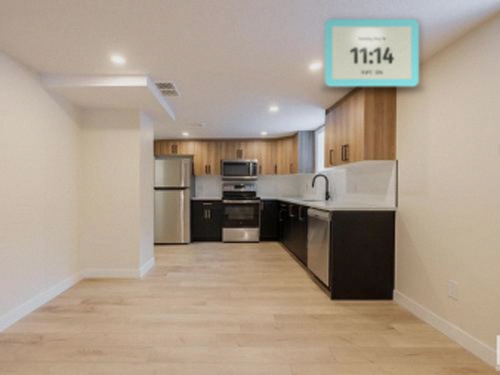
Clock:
11 h 14 min
